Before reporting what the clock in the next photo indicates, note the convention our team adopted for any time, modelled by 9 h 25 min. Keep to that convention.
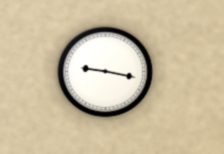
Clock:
9 h 17 min
